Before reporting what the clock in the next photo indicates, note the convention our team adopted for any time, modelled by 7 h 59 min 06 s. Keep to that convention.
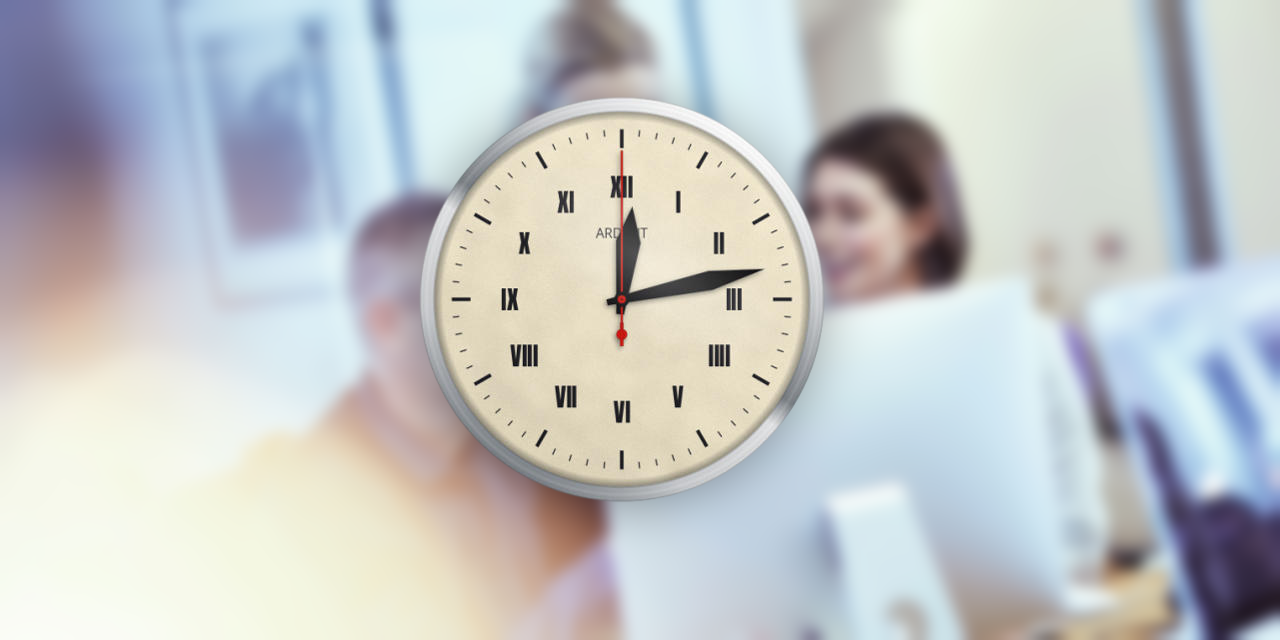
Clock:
12 h 13 min 00 s
